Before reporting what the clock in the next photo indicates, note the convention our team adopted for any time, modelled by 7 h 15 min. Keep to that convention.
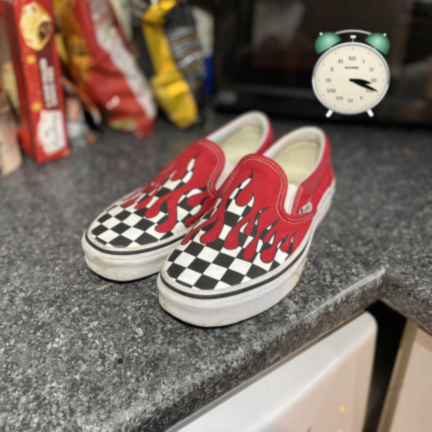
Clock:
3 h 19 min
